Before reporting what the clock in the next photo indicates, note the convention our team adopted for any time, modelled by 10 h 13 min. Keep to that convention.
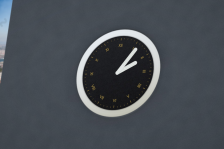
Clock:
2 h 06 min
